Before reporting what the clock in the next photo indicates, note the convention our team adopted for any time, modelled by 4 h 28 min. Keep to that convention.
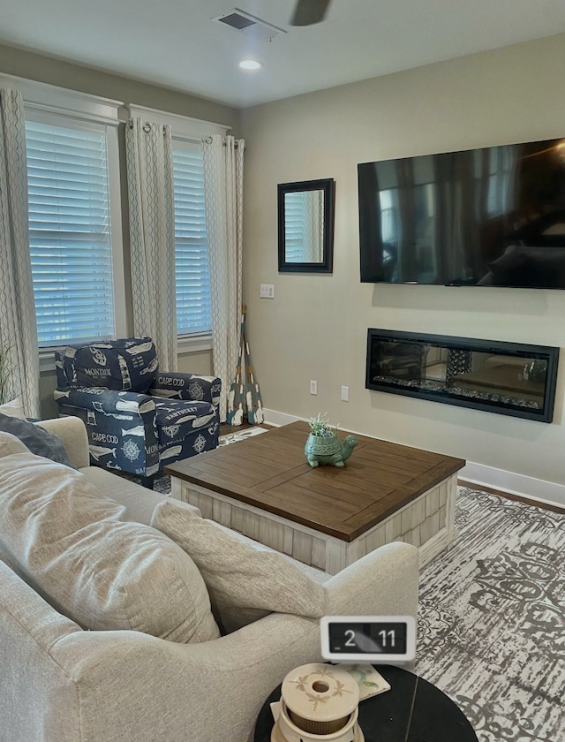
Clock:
2 h 11 min
